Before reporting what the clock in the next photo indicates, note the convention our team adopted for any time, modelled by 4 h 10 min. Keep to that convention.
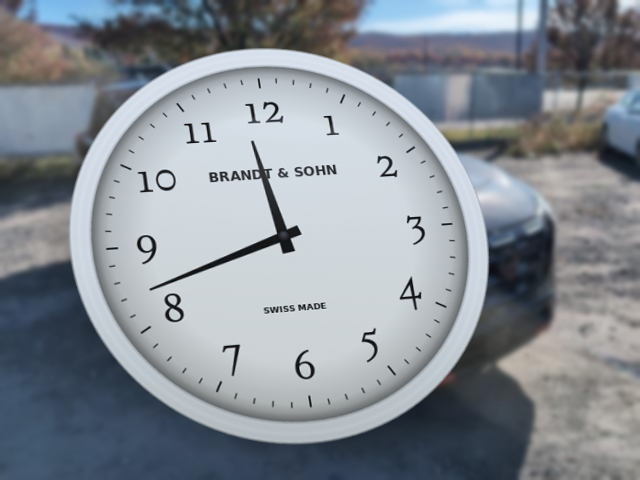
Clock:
11 h 42 min
